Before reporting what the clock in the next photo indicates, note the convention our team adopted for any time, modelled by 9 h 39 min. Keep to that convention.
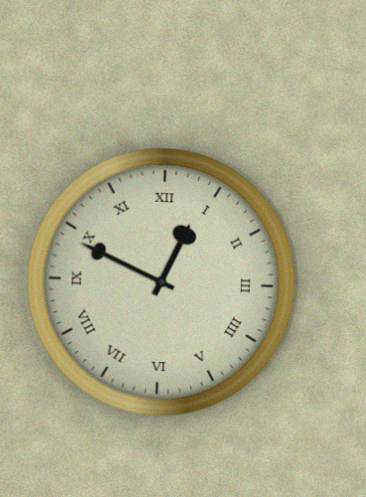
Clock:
12 h 49 min
